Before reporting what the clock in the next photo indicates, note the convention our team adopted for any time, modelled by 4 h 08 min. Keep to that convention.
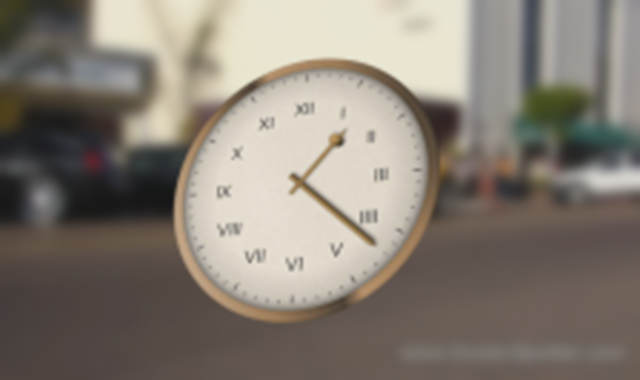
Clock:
1 h 22 min
